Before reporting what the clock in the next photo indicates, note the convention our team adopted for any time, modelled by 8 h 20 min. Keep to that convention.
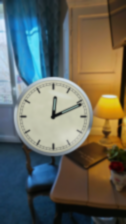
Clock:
12 h 11 min
